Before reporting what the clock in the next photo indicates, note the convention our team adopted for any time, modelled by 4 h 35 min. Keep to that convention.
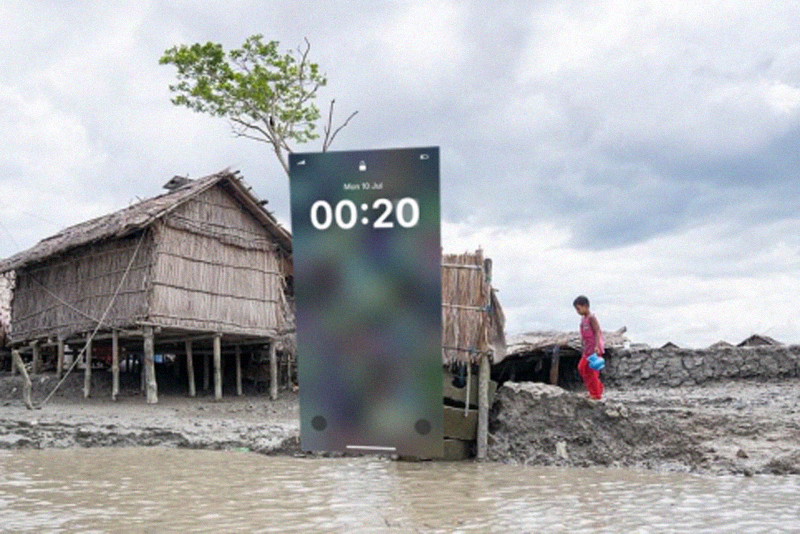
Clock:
0 h 20 min
